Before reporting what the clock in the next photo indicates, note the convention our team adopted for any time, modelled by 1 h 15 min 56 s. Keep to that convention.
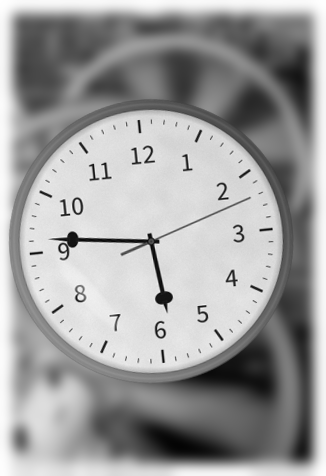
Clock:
5 h 46 min 12 s
